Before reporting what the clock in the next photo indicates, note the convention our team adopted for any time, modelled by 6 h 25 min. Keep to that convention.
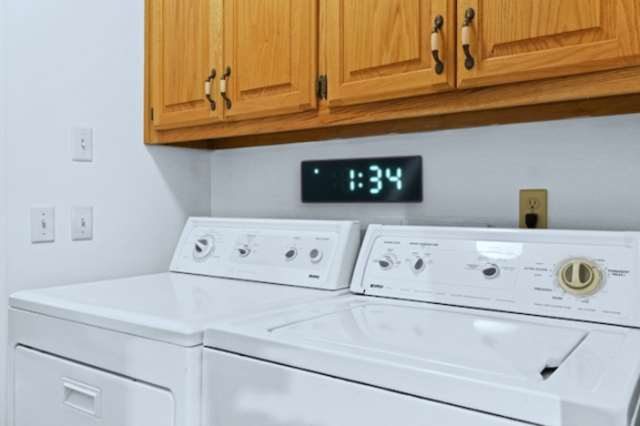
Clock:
1 h 34 min
